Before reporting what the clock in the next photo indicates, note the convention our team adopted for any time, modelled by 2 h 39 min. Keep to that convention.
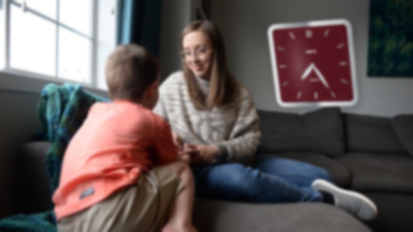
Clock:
7 h 25 min
